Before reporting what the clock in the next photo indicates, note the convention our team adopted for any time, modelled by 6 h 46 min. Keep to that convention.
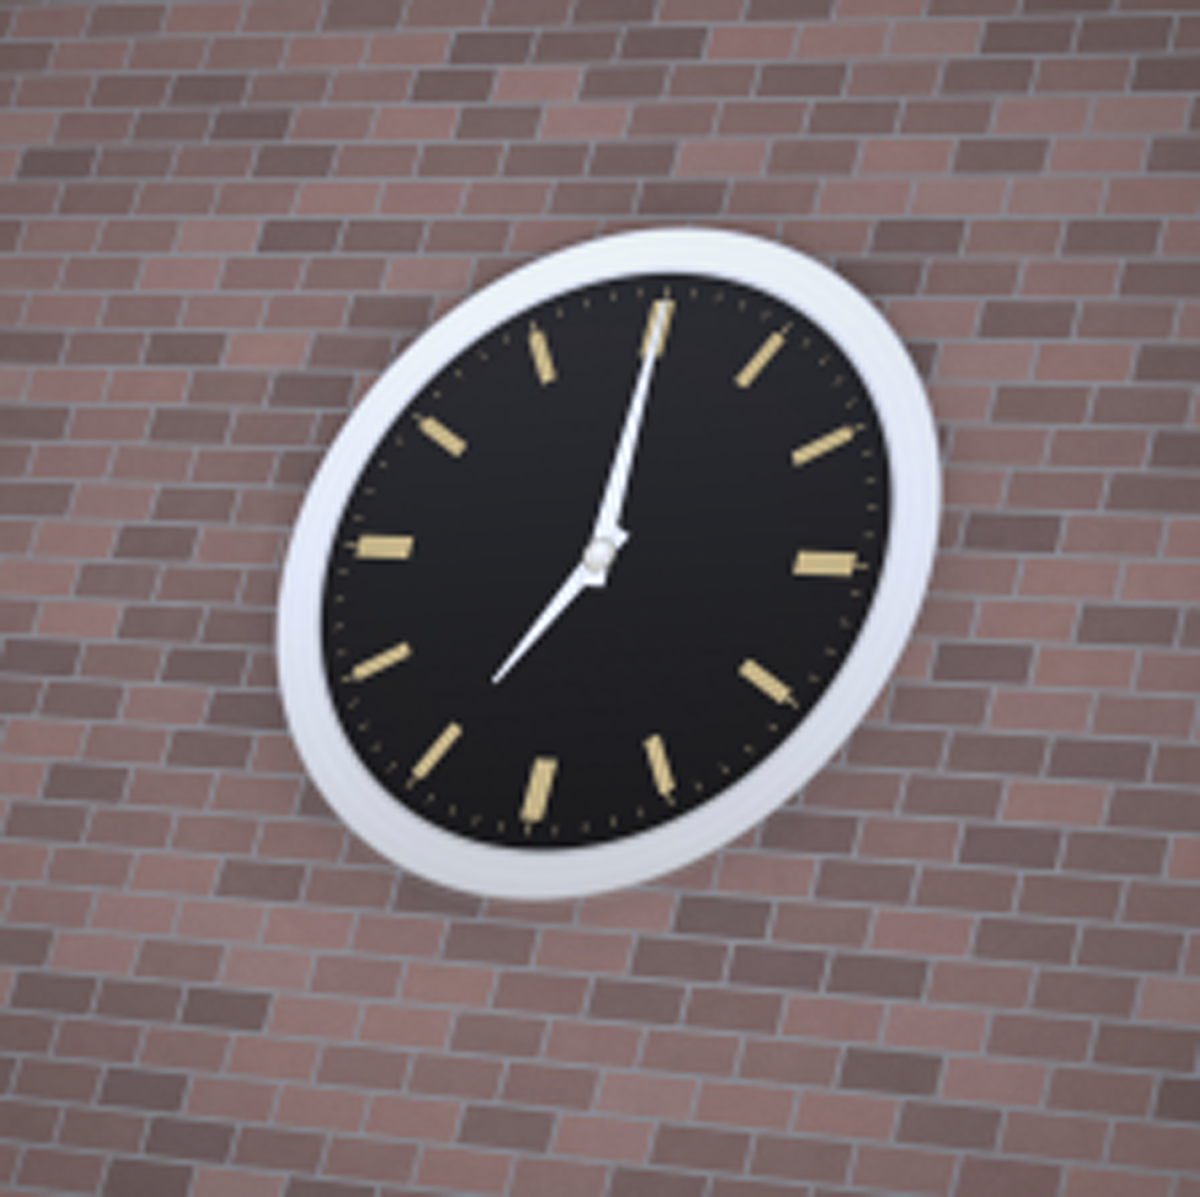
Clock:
7 h 00 min
